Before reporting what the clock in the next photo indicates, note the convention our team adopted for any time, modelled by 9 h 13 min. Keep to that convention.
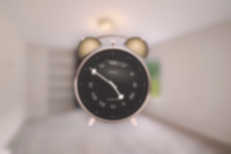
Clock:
4 h 51 min
